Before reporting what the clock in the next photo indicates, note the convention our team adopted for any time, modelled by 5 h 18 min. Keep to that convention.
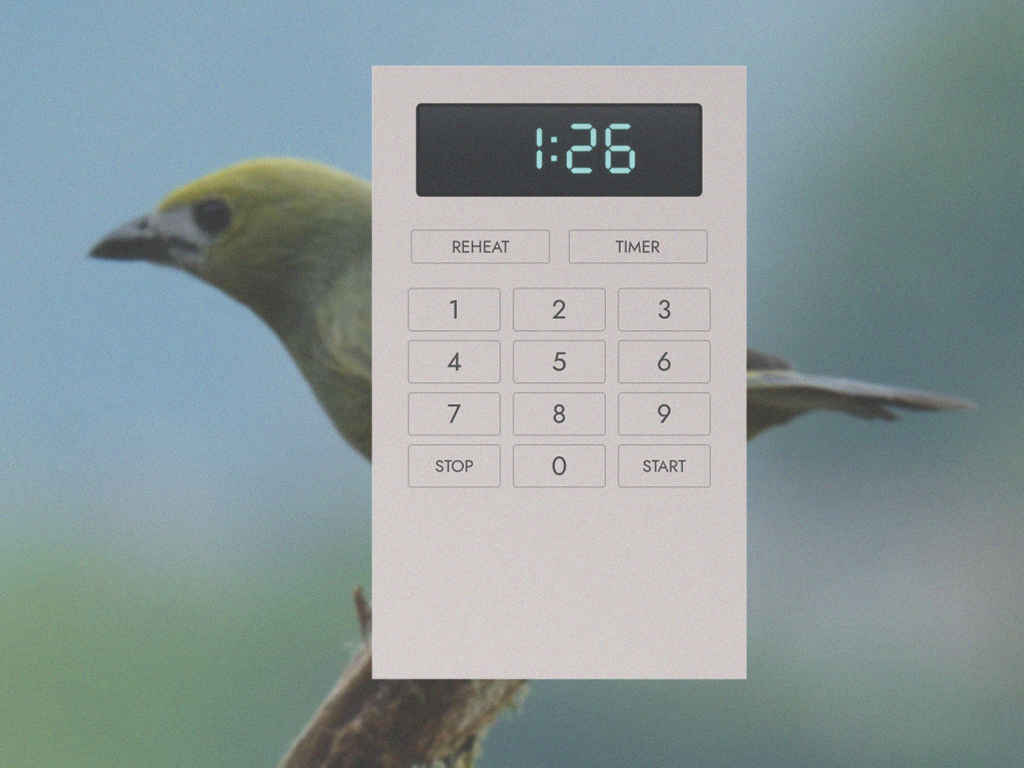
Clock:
1 h 26 min
